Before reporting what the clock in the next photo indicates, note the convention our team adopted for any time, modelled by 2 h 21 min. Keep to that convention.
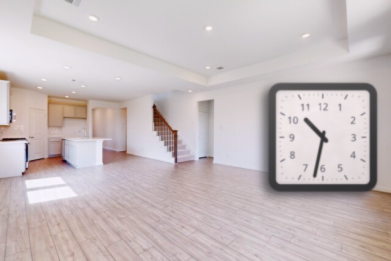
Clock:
10 h 32 min
